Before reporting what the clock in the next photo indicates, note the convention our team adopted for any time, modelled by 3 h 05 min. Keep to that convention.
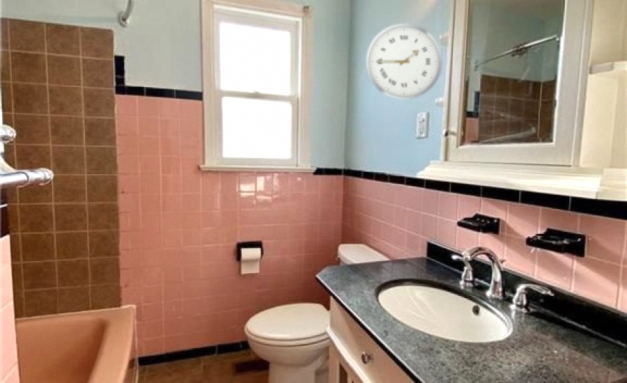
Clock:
1 h 45 min
